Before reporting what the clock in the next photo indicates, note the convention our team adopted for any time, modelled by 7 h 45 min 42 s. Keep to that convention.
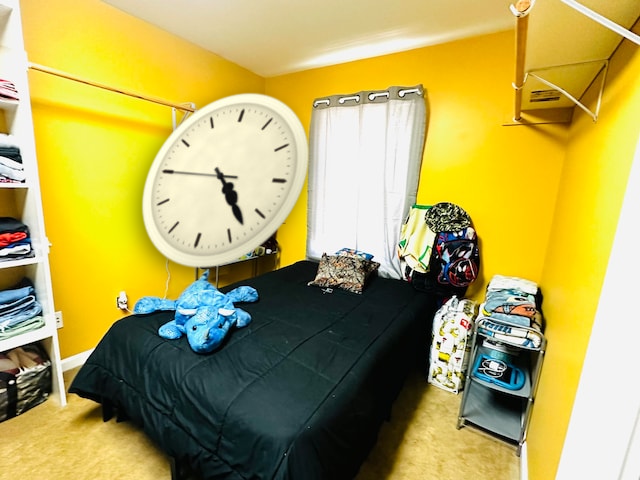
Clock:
4 h 22 min 45 s
